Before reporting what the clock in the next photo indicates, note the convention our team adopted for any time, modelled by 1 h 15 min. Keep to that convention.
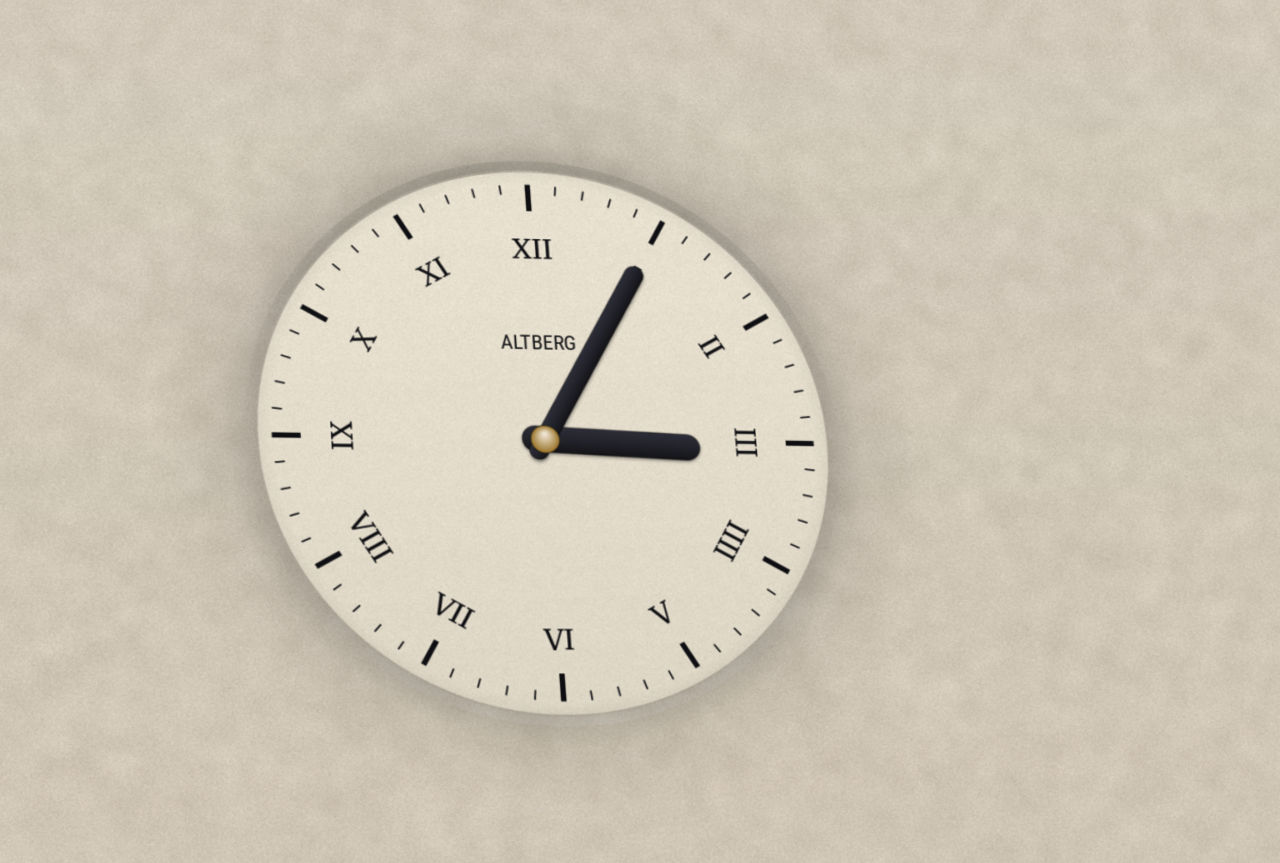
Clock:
3 h 05 min
